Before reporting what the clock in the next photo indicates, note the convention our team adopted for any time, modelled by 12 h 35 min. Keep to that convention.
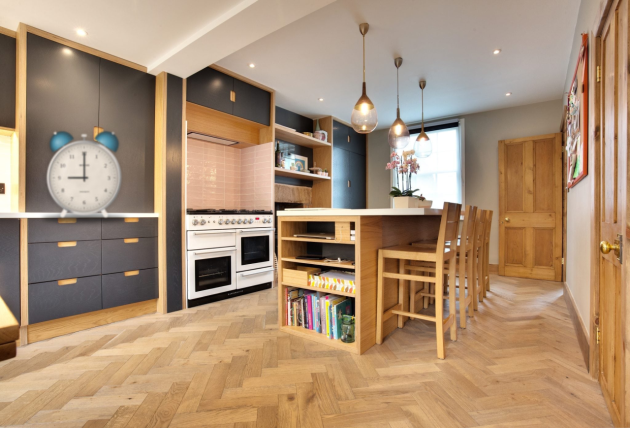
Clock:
9 h 00 min
